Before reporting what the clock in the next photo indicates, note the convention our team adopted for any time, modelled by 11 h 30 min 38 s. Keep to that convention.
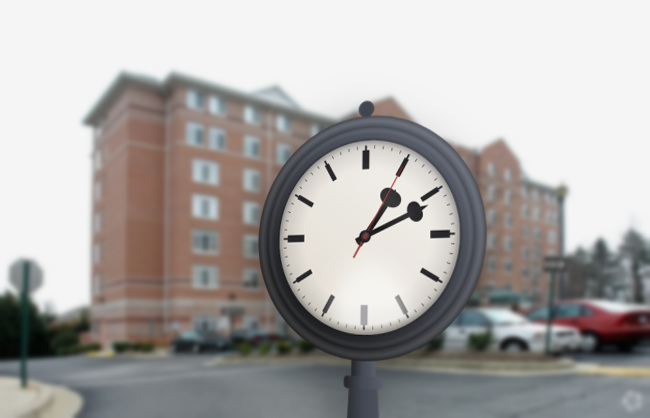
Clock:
1 h 11 min 05 s
